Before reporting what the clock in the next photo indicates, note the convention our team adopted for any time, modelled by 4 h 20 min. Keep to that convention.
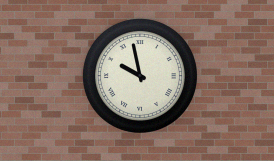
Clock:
9 h 58 min
